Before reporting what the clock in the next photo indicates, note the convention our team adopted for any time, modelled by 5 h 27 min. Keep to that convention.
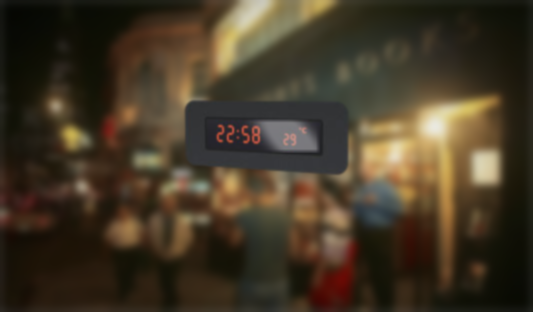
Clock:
22 h 58 min
